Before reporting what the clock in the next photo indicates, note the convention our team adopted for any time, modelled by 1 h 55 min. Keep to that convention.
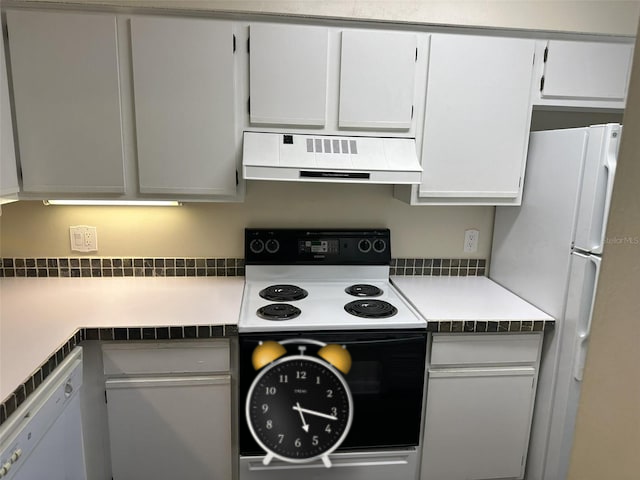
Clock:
5 h 17 min
